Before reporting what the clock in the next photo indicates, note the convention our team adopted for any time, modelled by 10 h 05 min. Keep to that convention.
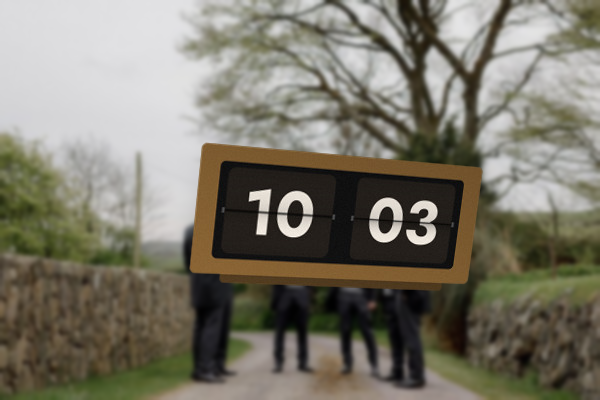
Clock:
10 h 03 min
